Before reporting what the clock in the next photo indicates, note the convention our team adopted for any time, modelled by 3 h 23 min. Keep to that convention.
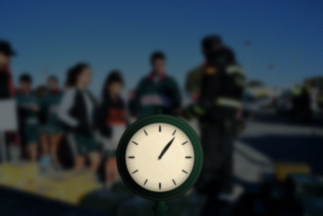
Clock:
1 h 06 min
